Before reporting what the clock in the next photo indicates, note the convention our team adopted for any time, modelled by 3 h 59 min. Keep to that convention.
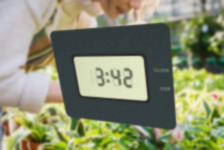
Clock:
3 h 42 min
